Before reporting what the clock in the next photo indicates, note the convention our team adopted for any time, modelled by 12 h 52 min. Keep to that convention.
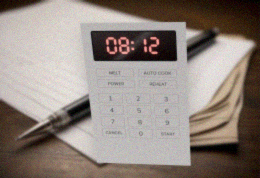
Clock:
8 h 12 min
